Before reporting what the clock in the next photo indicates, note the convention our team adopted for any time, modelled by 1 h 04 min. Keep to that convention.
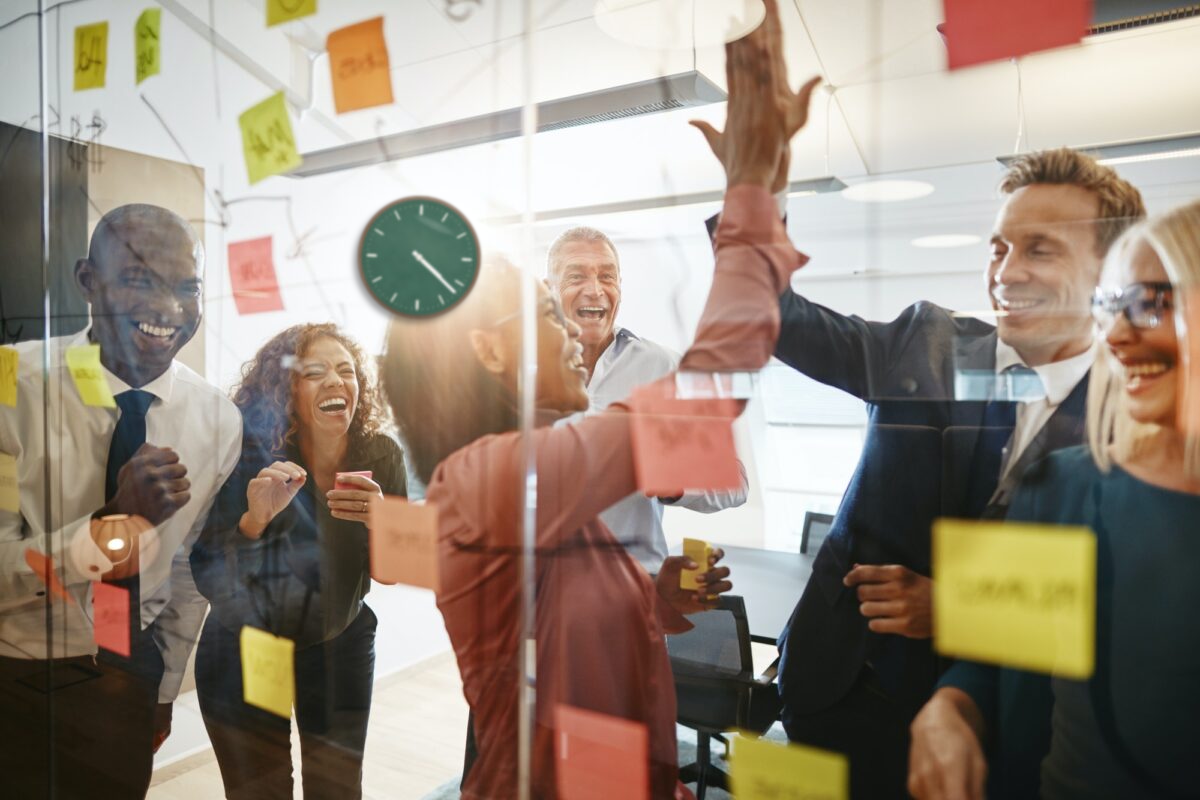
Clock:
4 h 22 min
